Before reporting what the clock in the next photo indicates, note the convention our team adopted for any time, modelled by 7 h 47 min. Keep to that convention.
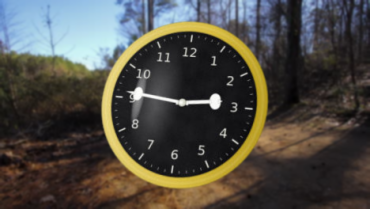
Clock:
2 h 46 min
